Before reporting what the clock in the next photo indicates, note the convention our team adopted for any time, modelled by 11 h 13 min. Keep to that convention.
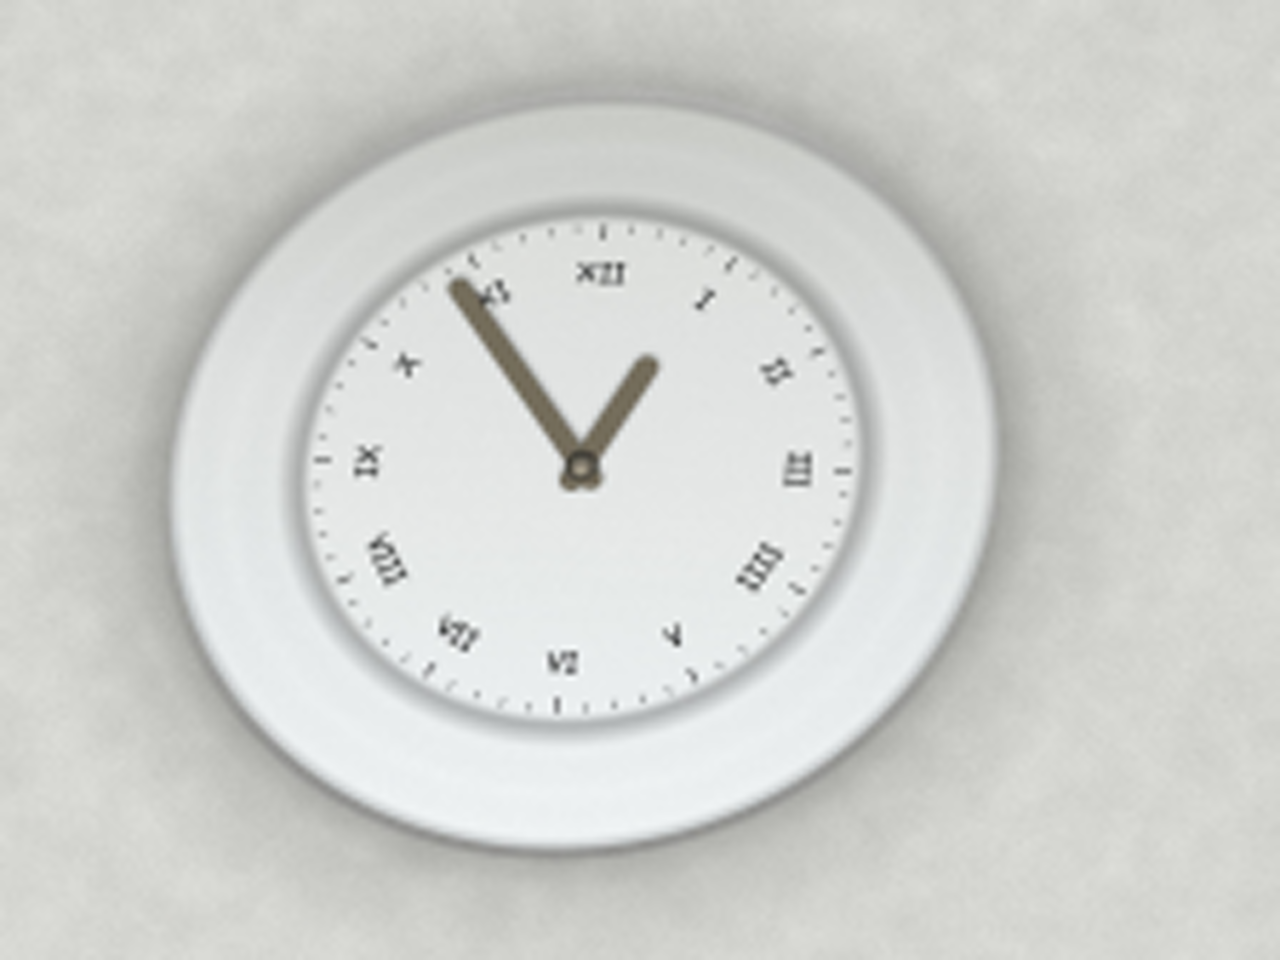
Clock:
12 h 54 min
